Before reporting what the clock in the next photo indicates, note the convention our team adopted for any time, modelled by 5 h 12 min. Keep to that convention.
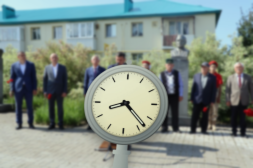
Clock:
8 h 23 min
